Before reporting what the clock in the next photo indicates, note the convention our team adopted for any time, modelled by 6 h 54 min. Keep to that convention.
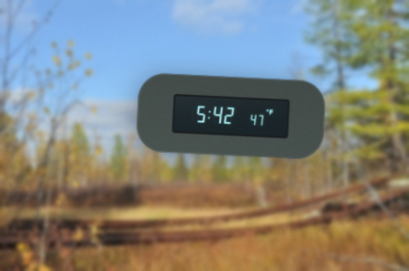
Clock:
5 h 42 min
